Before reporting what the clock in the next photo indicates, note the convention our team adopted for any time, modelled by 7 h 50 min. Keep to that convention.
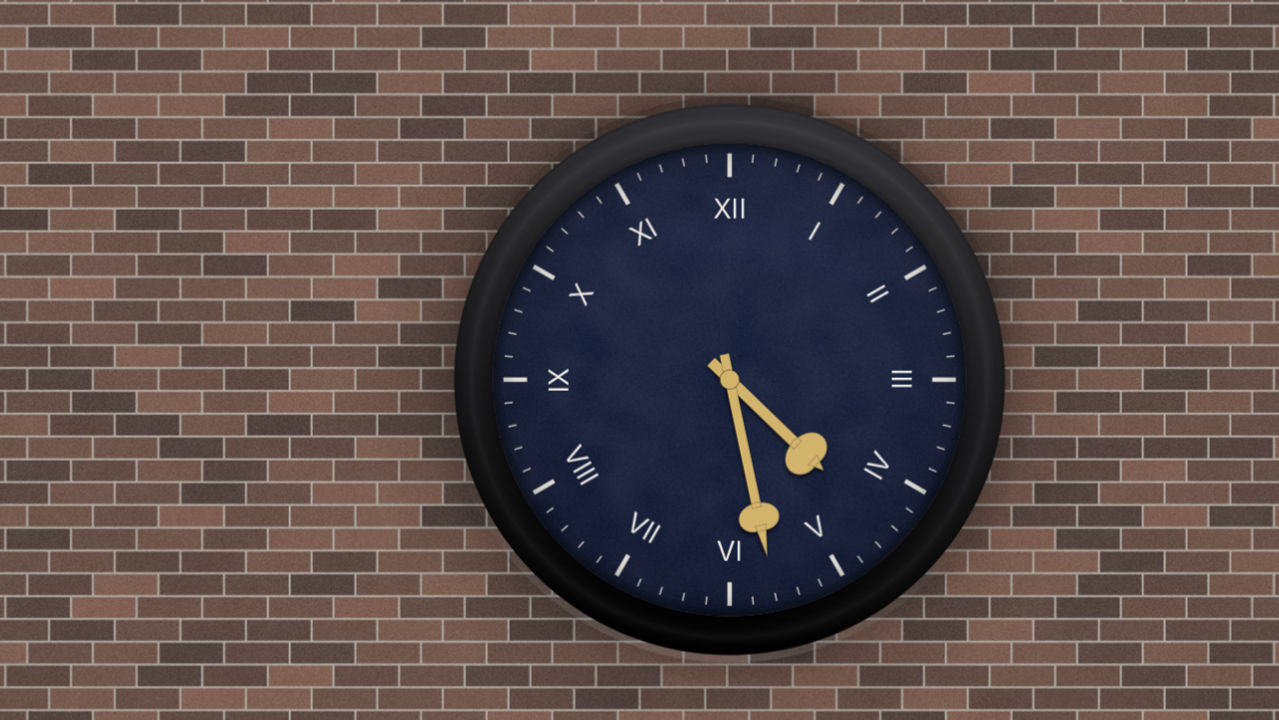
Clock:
4 h 28 min
